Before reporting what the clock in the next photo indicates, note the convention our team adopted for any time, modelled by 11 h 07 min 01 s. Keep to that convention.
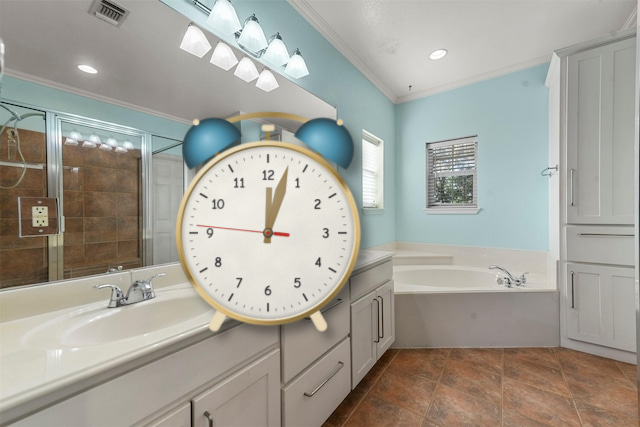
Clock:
12 h 02 min 46 s
